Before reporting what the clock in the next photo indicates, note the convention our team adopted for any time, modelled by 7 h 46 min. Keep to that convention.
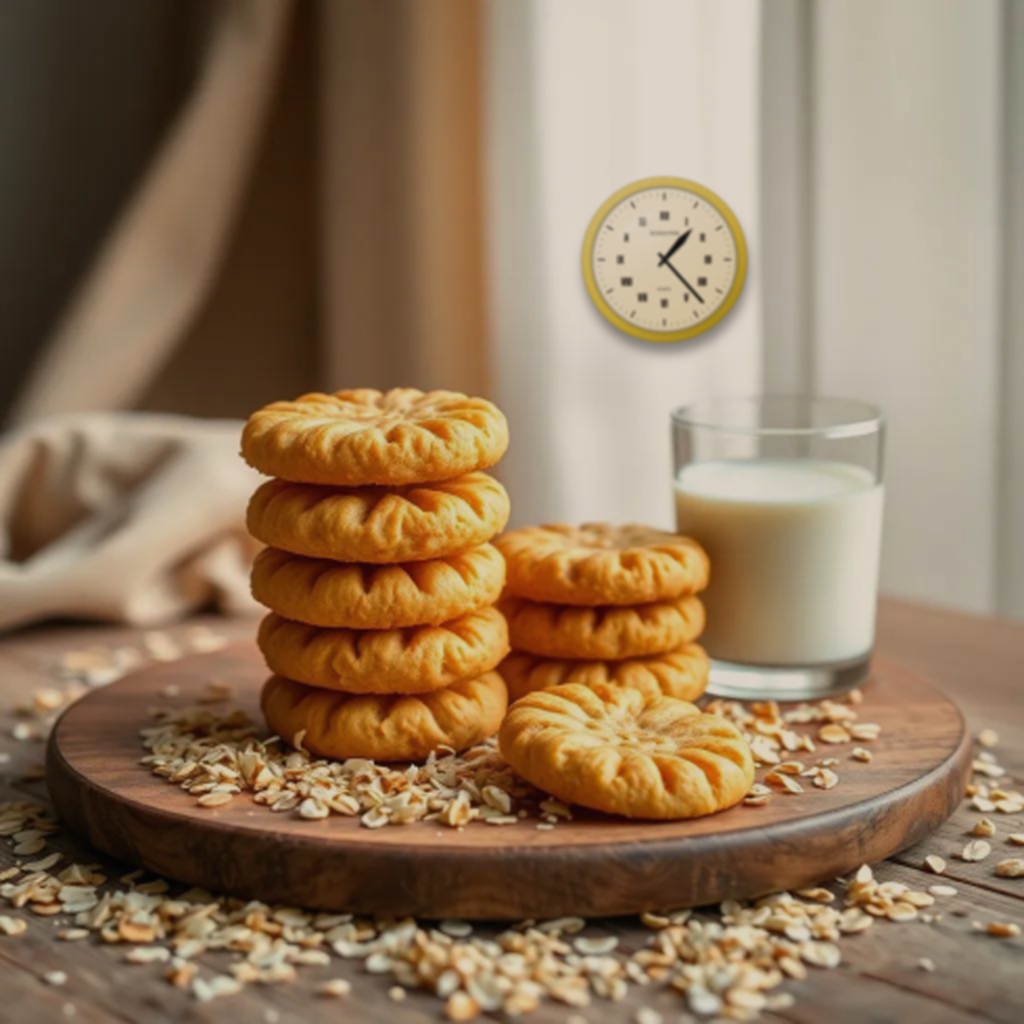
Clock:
1 h 23 min
